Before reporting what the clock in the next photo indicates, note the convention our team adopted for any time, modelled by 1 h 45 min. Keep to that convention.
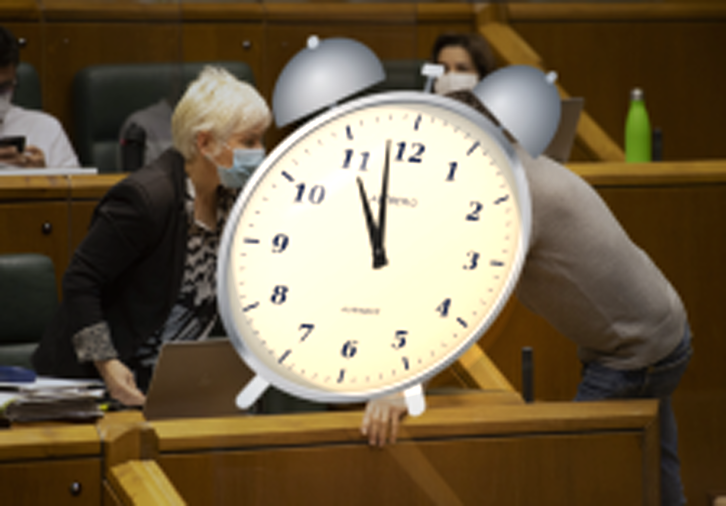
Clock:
10 h 58 min
